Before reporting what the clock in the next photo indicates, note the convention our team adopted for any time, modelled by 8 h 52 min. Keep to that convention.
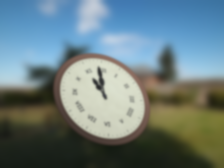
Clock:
10 h 59 min
